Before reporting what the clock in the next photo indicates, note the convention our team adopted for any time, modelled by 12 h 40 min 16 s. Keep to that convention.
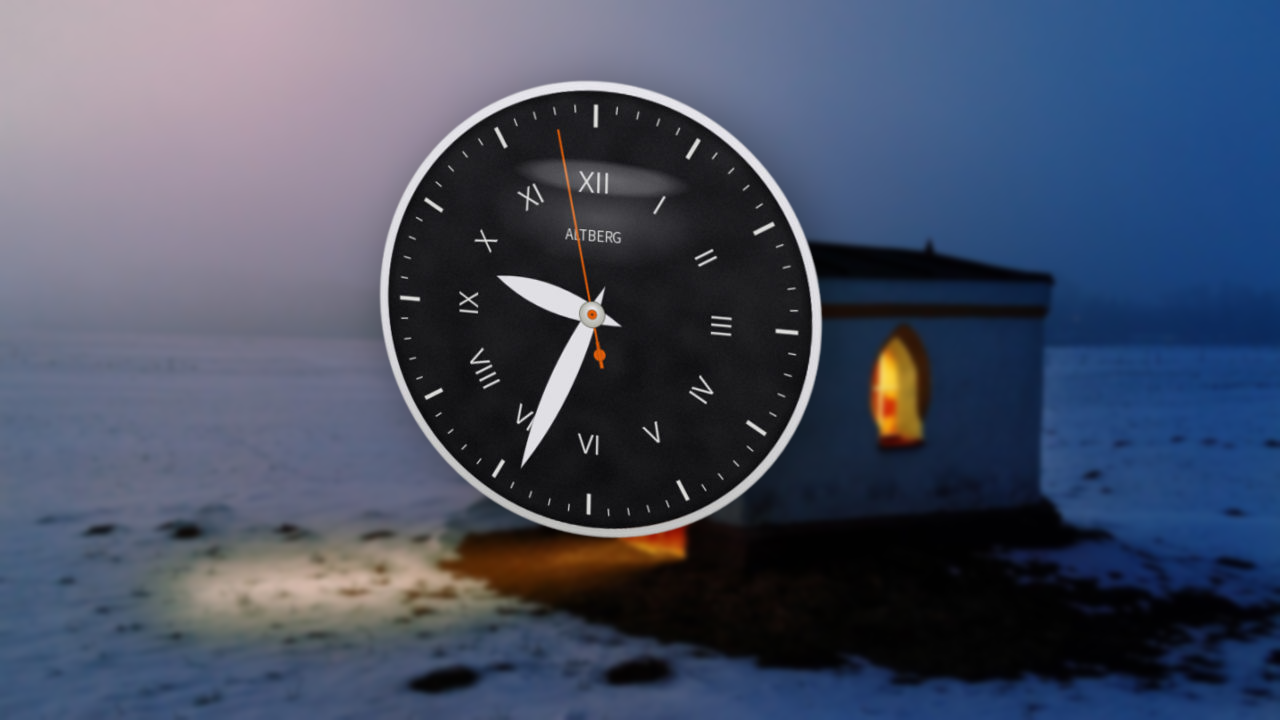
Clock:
9 h 33 min 58 s
